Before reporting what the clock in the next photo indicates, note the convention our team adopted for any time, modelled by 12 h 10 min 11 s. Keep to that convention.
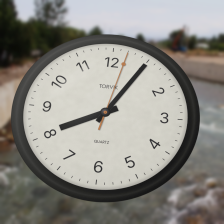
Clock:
8 h 05 min 02 s
